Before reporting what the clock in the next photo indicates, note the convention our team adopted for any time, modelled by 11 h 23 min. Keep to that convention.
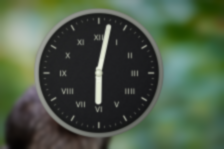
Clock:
6 h 02 min
